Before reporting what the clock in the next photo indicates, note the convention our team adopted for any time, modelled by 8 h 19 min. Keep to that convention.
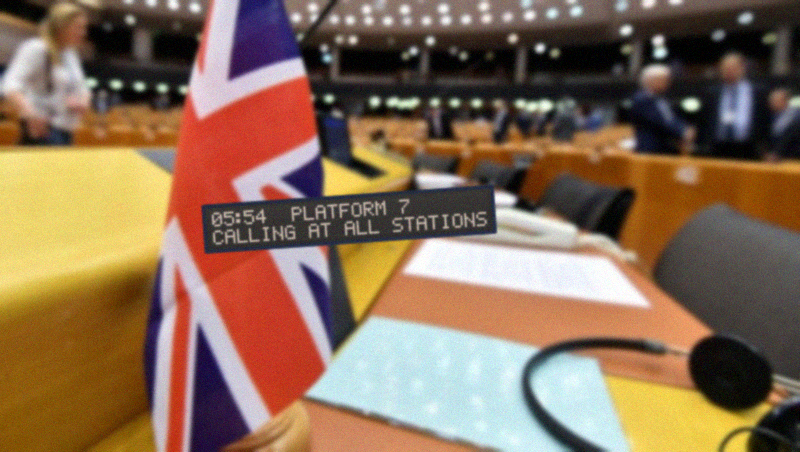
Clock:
5 h 54 min
